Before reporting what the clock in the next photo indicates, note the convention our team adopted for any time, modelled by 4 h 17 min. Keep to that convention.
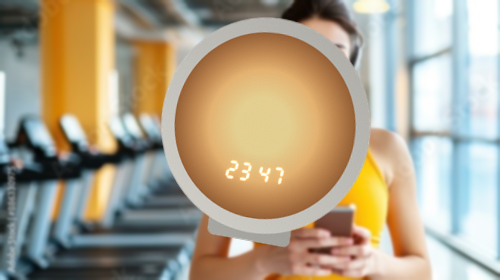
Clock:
23 h 47 min
